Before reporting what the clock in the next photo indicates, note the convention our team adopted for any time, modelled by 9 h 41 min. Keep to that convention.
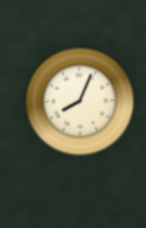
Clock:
8 h 04 min
